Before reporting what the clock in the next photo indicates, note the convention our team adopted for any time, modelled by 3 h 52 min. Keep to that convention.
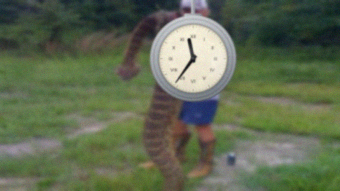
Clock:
11 h 36 min
